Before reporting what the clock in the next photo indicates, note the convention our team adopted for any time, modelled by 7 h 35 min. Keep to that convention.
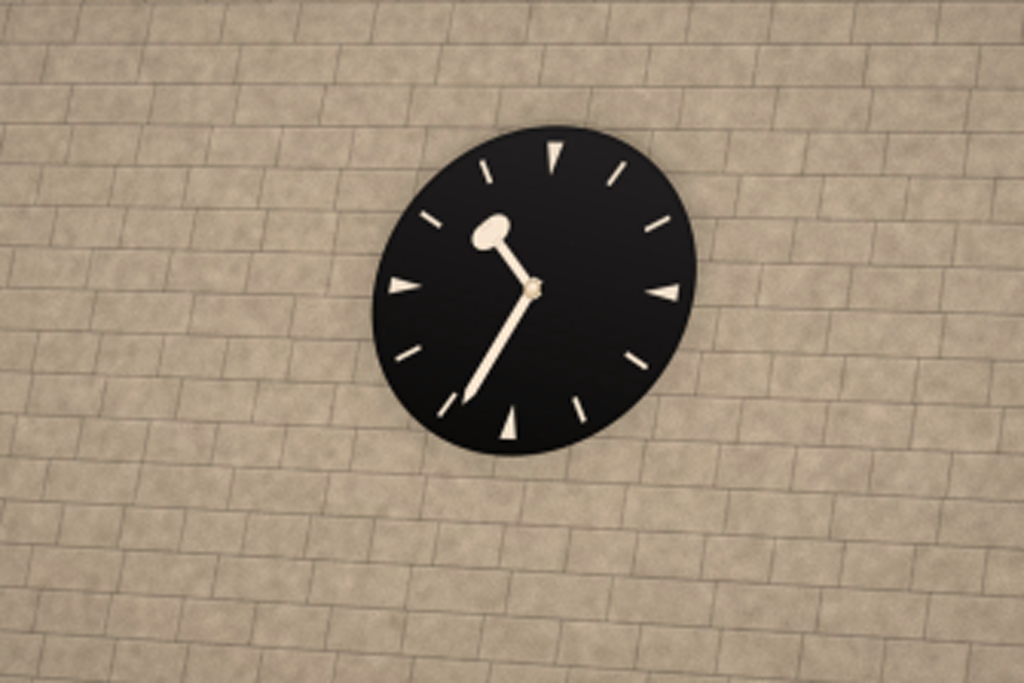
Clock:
10 h 34 min
